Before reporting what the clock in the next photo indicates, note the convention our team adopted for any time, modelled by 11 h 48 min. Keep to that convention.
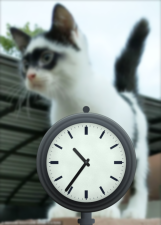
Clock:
10 h 36 min
